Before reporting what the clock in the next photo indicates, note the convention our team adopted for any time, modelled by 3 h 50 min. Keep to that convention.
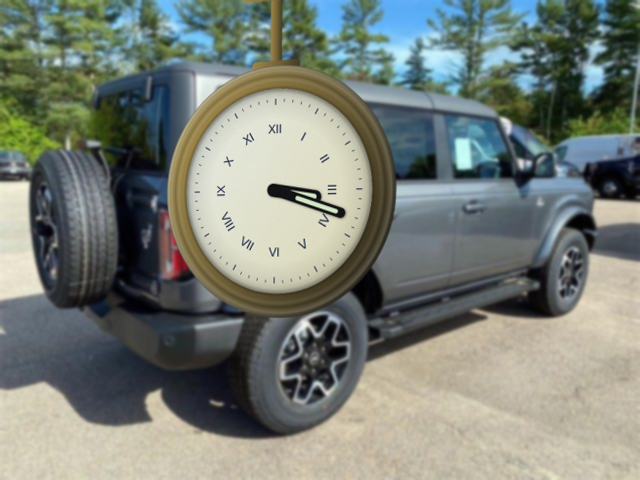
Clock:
3 h 18 min
